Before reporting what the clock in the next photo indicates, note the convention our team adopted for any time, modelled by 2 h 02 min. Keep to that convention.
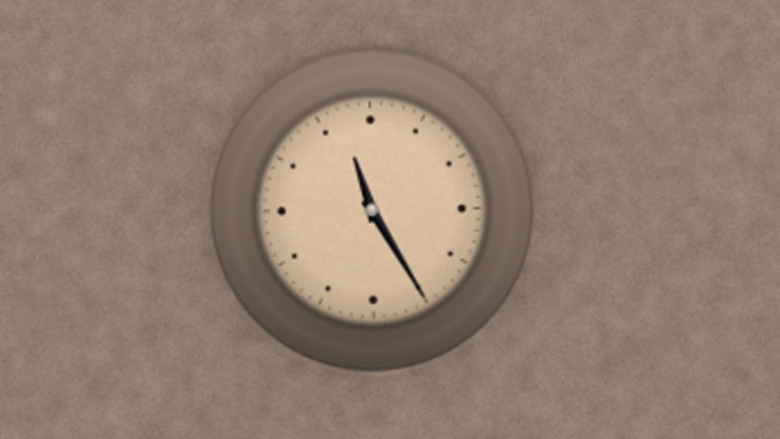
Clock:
11 h 25 min
